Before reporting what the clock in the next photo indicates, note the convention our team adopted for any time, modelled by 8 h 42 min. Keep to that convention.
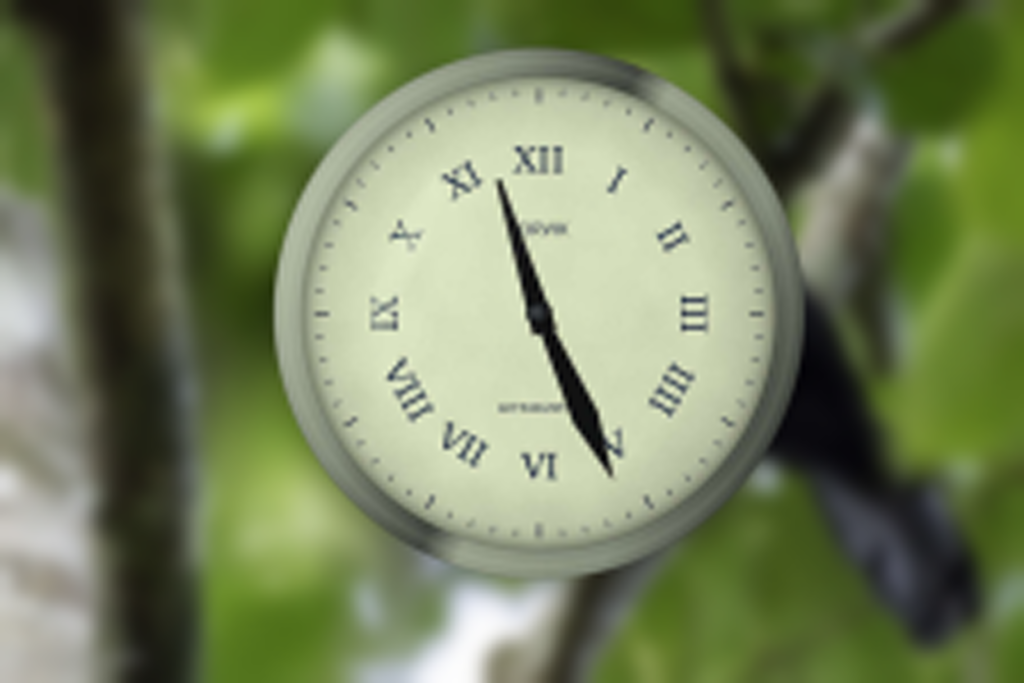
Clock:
11 h 26 min
